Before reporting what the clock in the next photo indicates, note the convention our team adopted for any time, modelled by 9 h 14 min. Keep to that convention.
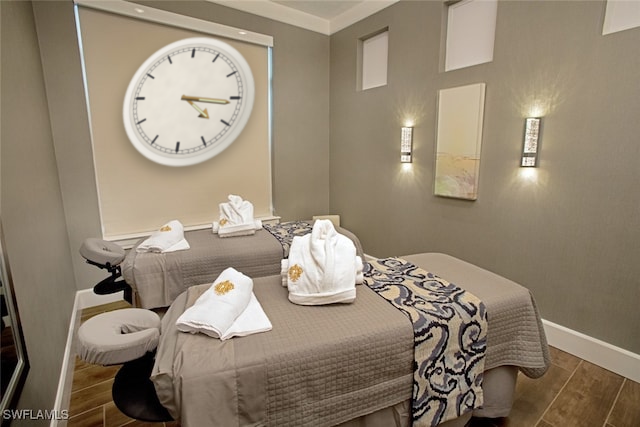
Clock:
4 h 16 min
